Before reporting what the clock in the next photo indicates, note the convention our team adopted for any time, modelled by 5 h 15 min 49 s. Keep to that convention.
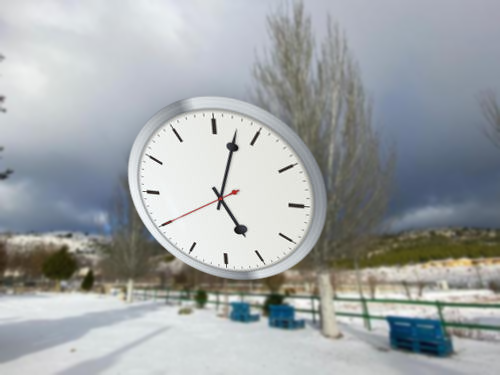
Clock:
5 h 02 min 40 s
